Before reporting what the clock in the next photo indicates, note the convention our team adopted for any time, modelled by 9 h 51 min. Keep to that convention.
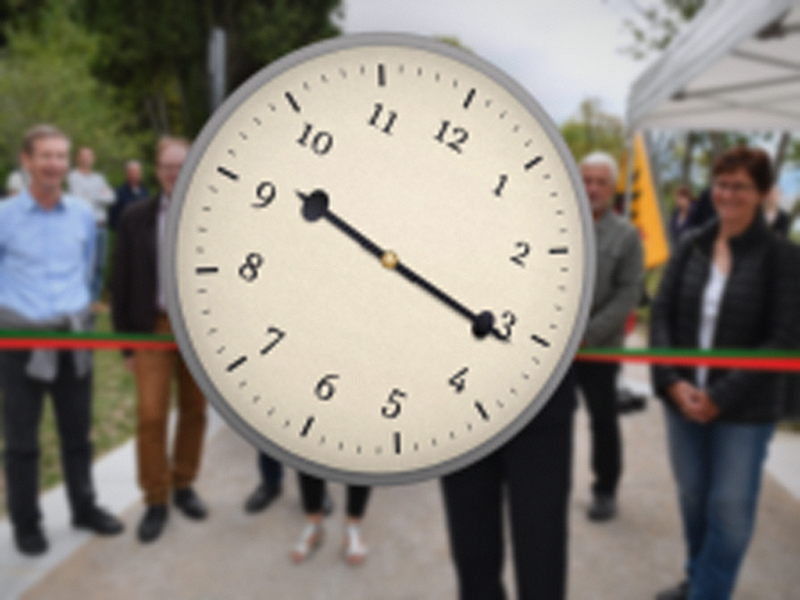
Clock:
9 h 16 min
